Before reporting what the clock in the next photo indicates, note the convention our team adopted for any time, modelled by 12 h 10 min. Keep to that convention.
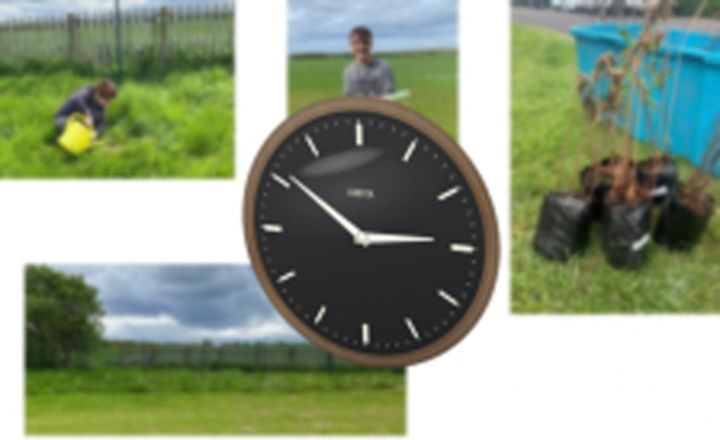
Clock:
2 h 51 min
